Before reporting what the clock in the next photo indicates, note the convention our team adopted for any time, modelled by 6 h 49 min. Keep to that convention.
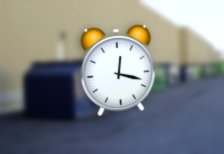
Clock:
12 h 18 min
